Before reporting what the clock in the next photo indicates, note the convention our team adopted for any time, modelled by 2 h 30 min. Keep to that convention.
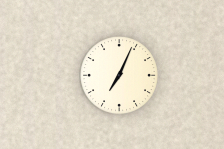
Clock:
7 h 04 min
